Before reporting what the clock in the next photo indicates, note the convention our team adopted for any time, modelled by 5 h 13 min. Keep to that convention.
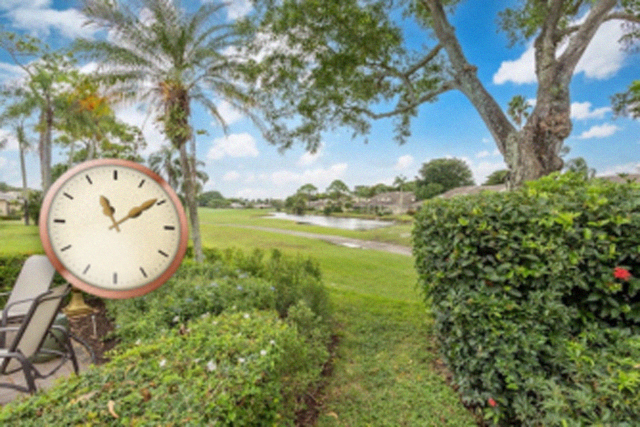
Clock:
11 h 09 min
